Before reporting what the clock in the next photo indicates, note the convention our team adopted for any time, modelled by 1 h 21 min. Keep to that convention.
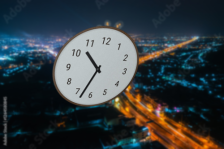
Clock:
10 h 33 min
